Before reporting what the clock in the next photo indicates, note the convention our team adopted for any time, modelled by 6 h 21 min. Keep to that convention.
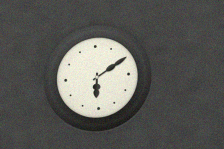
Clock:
6 h 10 min
